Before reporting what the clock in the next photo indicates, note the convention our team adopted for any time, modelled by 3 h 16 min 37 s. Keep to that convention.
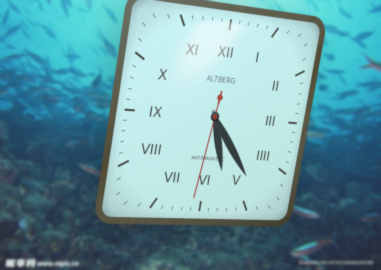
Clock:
5 h 23 min 31 s
